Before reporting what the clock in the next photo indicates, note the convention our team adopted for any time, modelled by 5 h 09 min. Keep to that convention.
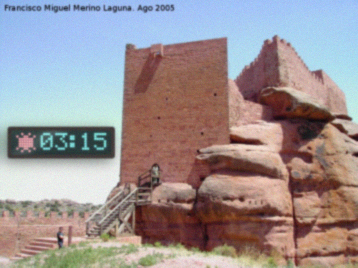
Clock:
3 h 15 min
